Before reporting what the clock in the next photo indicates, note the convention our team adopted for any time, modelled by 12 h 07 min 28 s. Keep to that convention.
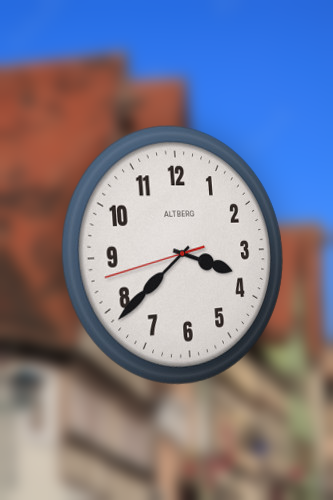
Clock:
3 h 38 min 43 s
